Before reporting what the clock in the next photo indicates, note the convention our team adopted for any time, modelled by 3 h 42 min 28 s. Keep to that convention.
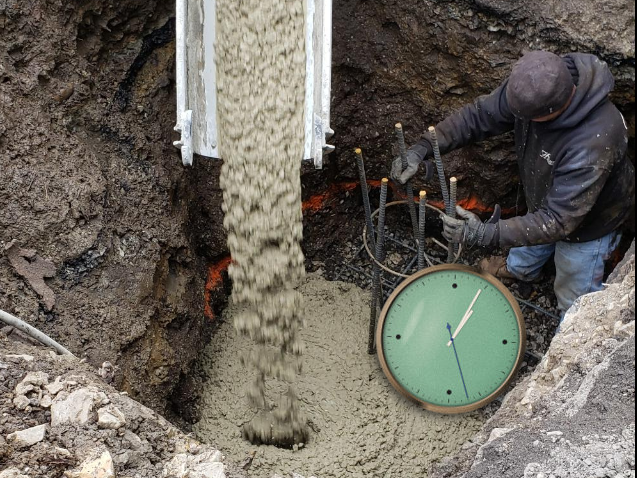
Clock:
1 h 04 min 27 s
